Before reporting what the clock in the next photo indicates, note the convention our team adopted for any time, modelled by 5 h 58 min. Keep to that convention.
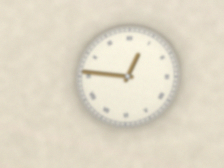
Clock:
12 h 46 min
